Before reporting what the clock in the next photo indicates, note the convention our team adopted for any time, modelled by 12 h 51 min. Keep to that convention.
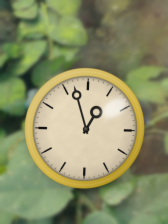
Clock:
12 h 57 min
